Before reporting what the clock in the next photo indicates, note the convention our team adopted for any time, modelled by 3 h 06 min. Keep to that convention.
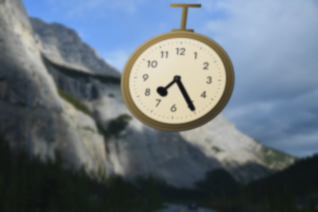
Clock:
7 h 25 min
